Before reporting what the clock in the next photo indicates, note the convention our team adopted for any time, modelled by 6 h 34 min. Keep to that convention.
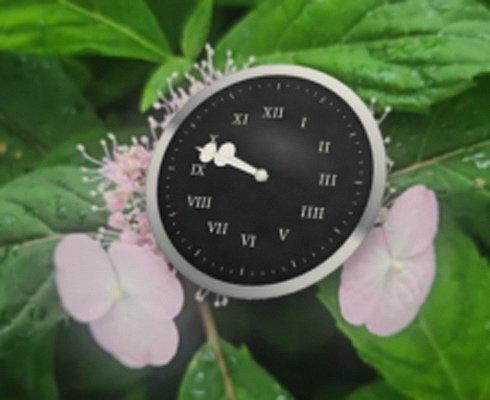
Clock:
9 h 48 min
